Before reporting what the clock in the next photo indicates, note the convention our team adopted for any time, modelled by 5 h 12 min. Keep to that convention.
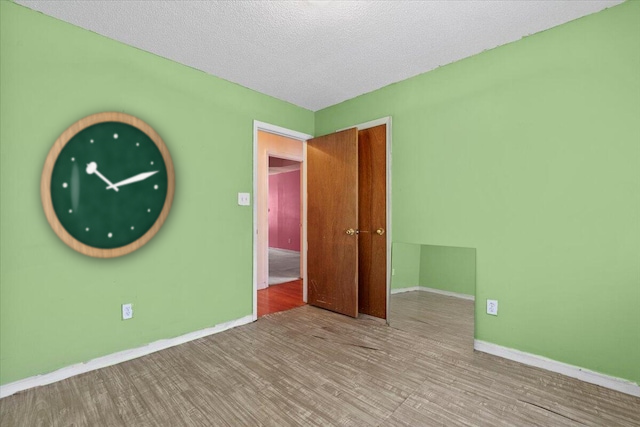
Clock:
10 h 12 min
